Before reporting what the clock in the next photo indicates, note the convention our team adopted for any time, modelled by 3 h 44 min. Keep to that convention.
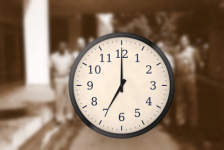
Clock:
7 h 00 min
